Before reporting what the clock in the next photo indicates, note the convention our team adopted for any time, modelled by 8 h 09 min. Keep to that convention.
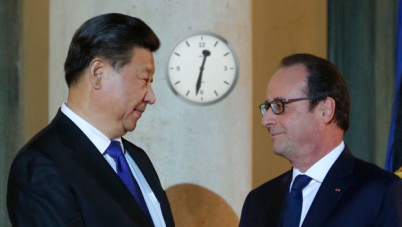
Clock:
12 h 32 min
